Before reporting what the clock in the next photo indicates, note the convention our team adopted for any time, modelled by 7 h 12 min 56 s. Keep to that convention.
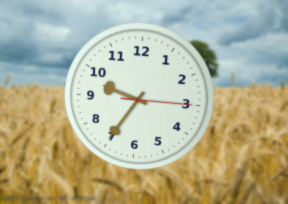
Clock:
9 h 35 min 15 s
